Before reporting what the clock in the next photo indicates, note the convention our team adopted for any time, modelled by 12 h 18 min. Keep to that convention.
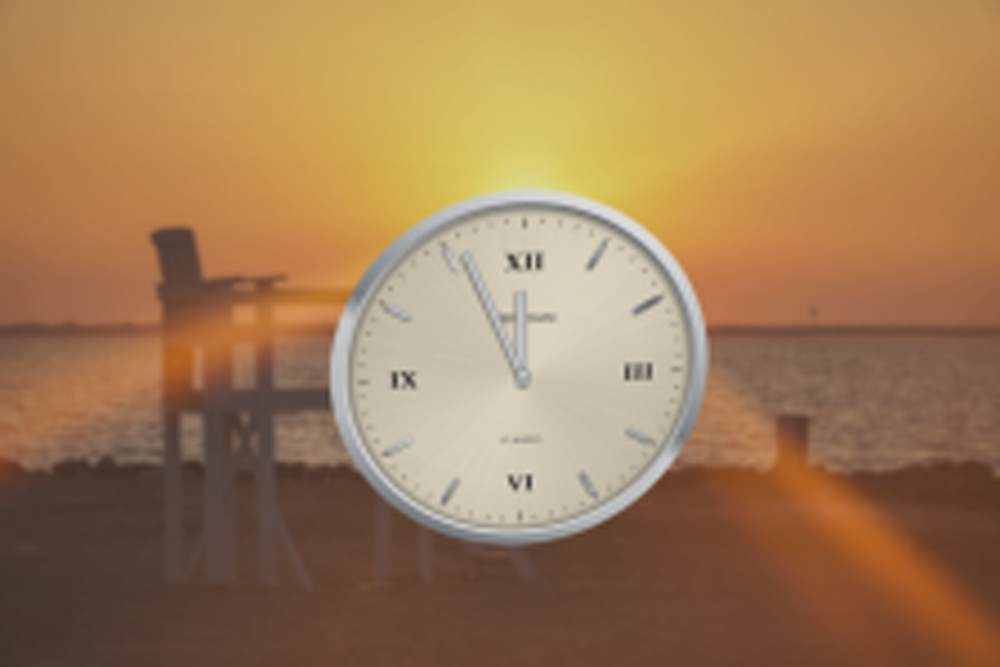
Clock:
11 h 56 min
